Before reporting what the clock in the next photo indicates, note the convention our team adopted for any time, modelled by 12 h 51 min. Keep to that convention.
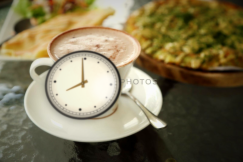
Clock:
7 h 59 min
